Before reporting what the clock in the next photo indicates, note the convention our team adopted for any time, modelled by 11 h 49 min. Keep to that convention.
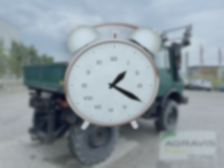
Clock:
1 h 20 min
